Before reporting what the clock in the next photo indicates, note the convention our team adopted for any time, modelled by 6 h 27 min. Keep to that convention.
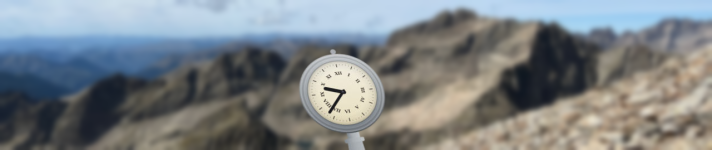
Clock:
9 h 37 min
